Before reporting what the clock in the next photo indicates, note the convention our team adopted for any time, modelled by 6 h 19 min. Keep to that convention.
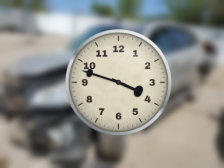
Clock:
3 h 48 min
